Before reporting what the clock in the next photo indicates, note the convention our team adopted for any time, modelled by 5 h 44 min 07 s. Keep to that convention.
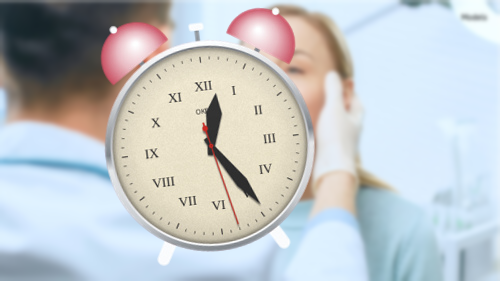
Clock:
12 h 24 min 28 s
